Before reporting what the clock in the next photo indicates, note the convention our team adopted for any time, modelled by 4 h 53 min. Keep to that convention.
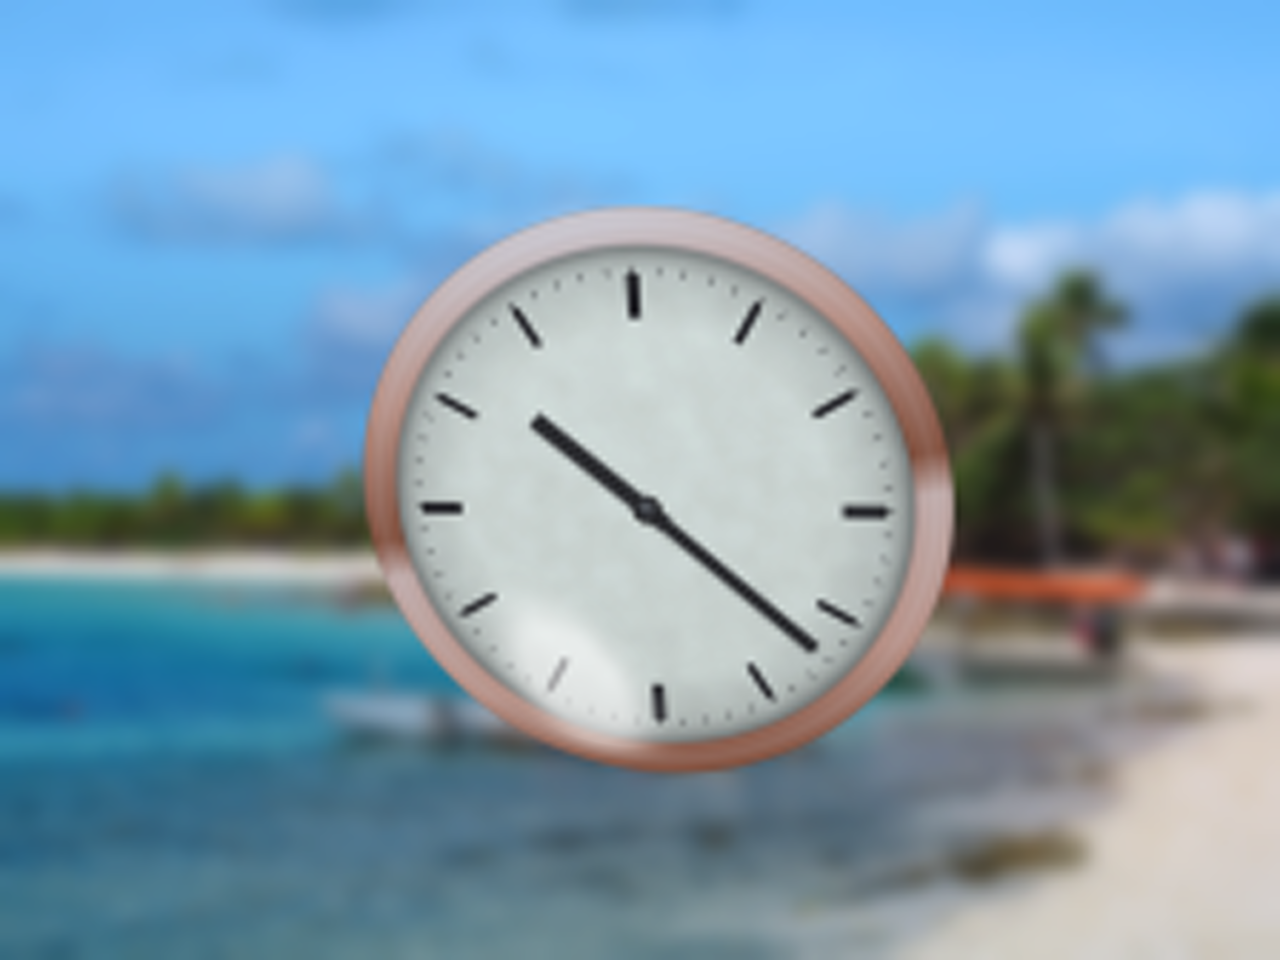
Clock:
10 h 22 min
